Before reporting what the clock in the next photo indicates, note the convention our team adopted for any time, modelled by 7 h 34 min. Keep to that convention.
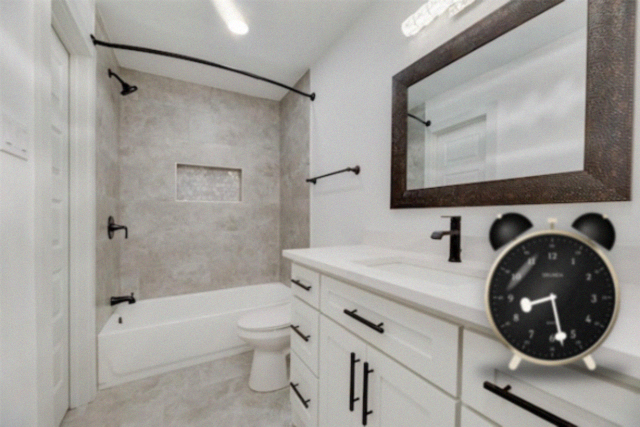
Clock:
8 h 28 min
